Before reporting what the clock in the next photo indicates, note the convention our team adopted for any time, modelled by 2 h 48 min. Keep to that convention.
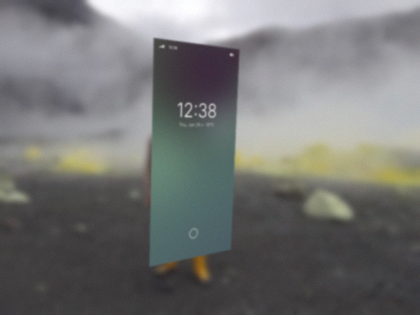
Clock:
12 h 38 min
